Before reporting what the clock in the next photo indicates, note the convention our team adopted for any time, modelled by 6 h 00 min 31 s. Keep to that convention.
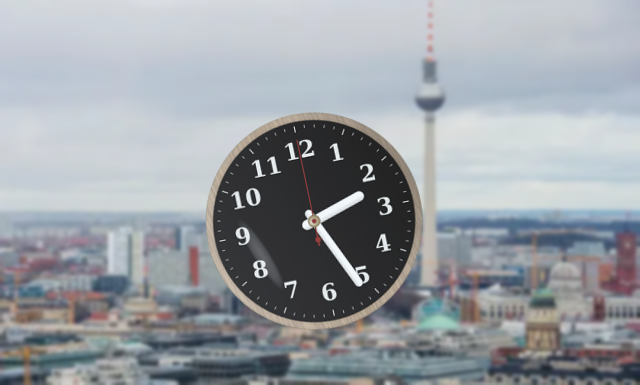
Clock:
2 h 26 min 00 s
